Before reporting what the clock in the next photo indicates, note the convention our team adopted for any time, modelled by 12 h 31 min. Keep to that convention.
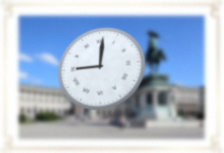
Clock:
9 h 01 min
